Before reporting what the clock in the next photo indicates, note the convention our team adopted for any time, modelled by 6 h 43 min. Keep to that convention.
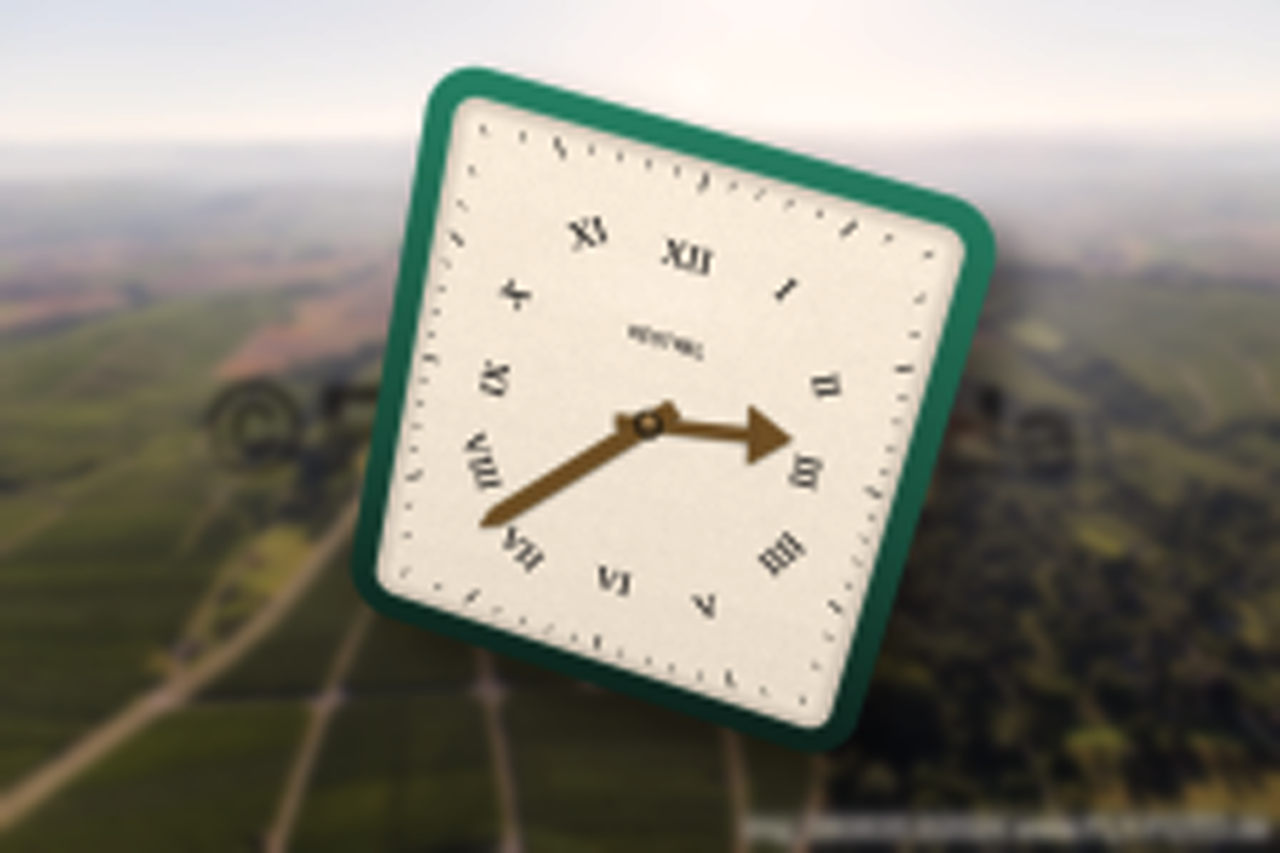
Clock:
2 h 37 min
